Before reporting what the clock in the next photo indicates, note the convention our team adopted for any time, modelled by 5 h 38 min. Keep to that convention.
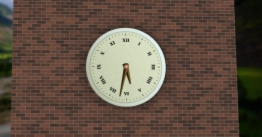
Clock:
5 h 32 min
